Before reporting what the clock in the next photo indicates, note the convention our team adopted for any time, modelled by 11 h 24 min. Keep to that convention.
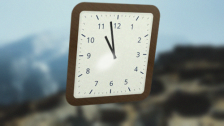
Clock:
10 h 58 min
